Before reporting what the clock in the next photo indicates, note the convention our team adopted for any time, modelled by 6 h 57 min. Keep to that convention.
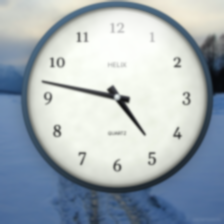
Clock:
4 h 47 min
